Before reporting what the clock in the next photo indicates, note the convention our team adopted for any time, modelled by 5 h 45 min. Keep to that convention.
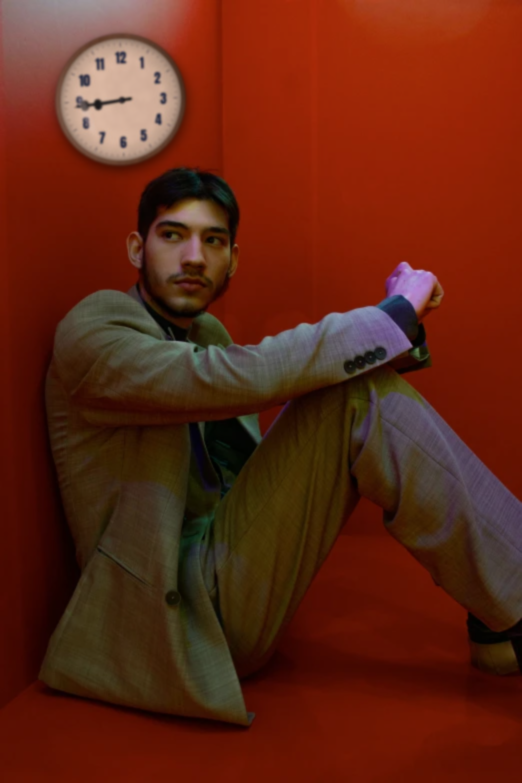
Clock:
8 h 44 min
